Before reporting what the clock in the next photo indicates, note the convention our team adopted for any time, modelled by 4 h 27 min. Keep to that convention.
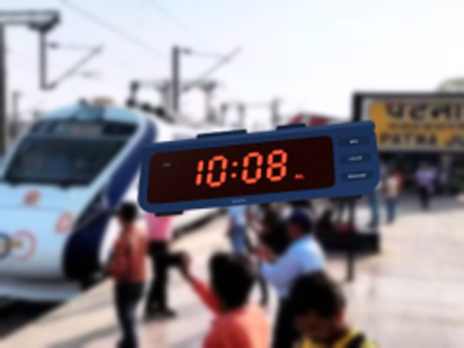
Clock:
10 h 08 min
